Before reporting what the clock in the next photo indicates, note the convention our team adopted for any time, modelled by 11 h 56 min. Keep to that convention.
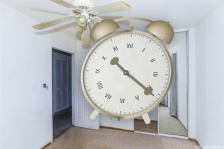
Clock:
10 h 21 min
